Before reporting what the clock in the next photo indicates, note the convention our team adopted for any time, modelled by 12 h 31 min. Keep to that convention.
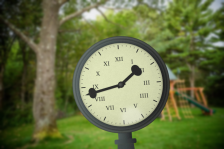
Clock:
1 h 43 min
